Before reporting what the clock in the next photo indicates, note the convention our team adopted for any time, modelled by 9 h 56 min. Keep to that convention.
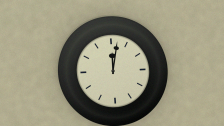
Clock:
12 h 02 min
